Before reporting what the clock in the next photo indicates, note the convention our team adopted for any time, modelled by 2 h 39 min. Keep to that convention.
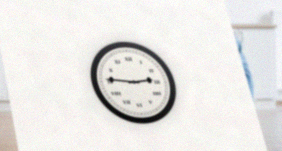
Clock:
2 h 46 min
